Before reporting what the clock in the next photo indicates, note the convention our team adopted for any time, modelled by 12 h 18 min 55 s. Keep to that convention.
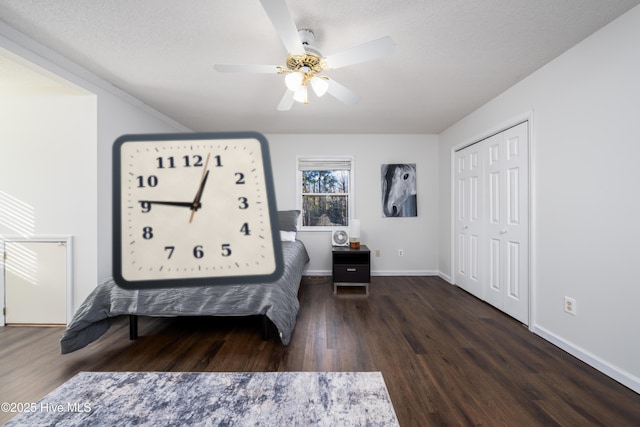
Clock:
12 h 46 min 03 s
